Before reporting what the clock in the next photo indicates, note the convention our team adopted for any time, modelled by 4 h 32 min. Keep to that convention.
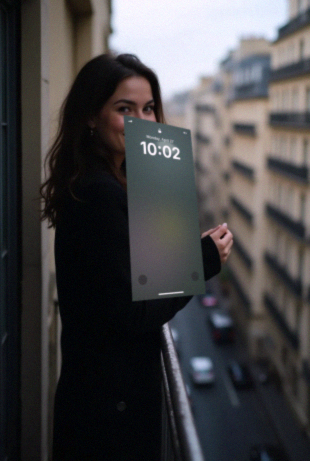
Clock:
10 h 02 min
